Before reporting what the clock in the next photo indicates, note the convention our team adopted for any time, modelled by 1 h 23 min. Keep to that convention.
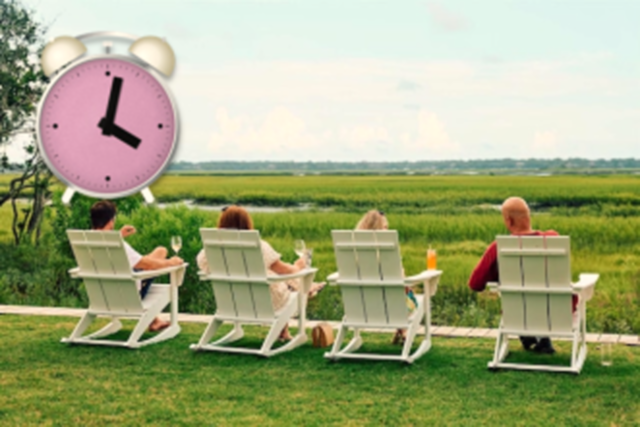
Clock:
4 h 02 min
